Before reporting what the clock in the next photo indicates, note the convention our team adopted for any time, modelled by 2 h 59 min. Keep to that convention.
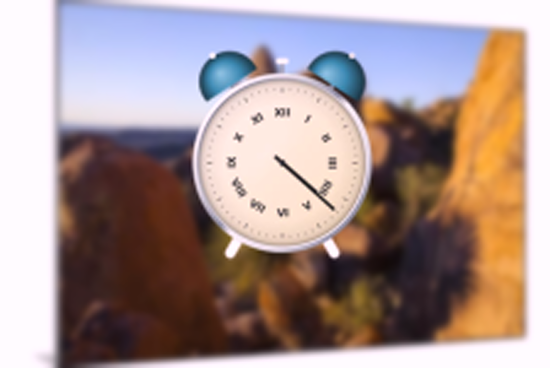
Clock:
4 h 22 min
